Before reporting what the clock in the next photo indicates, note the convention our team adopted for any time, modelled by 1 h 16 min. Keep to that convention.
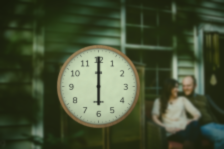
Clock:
6 h 00 min
